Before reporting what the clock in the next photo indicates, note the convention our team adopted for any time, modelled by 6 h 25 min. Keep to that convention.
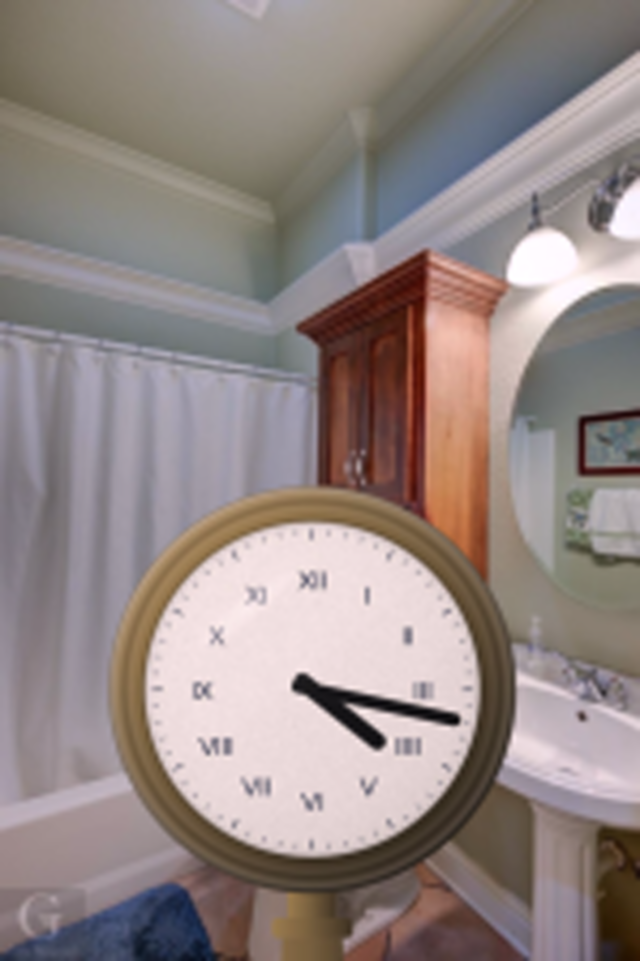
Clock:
4 h 17 min
